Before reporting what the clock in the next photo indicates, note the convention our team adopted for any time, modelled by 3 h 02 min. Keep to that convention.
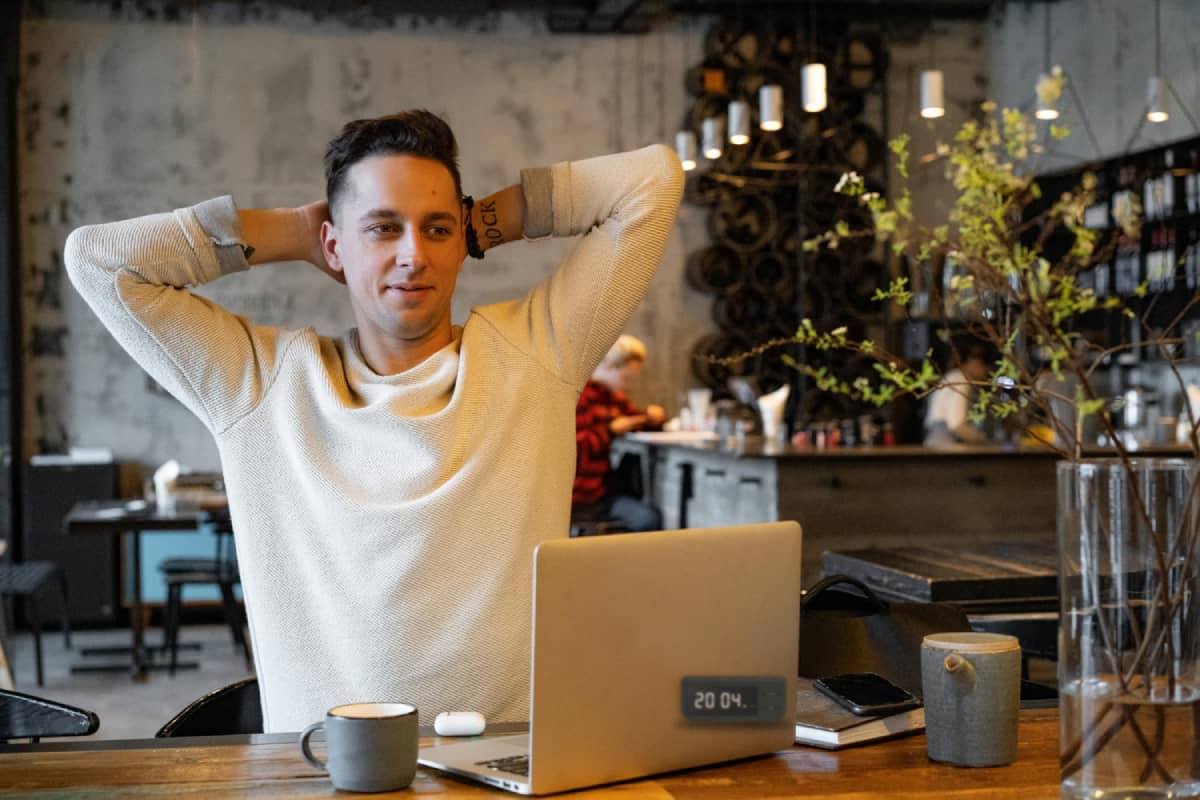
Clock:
20 h 04 min
